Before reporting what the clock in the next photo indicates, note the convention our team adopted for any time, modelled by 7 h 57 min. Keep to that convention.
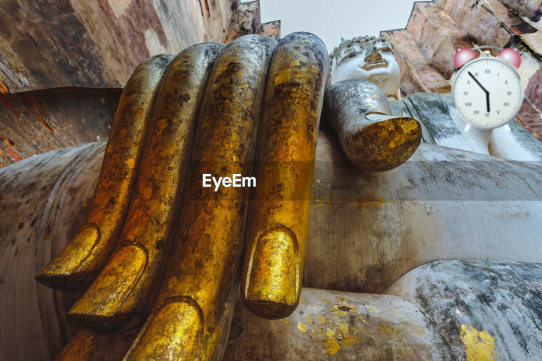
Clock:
5 h 53 min
